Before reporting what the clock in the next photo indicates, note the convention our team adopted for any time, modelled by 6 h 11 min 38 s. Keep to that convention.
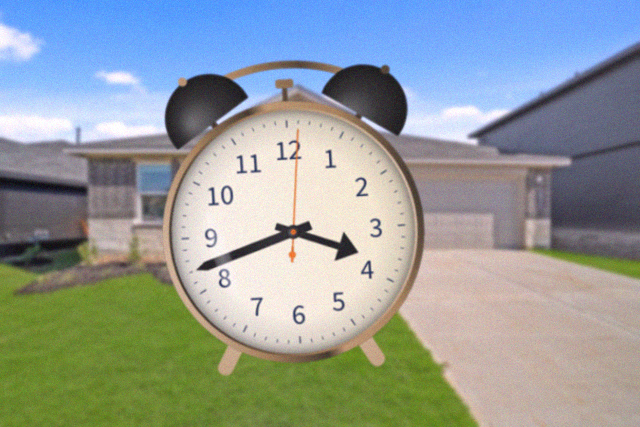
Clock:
3 h 42 min 01 s
